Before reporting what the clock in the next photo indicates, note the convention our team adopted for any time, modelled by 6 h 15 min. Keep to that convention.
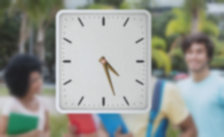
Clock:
4 h 27 min
